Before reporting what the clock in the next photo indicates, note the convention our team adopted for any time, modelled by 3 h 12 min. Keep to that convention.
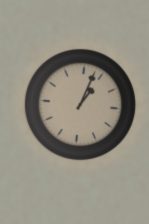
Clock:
1 h 03 min
